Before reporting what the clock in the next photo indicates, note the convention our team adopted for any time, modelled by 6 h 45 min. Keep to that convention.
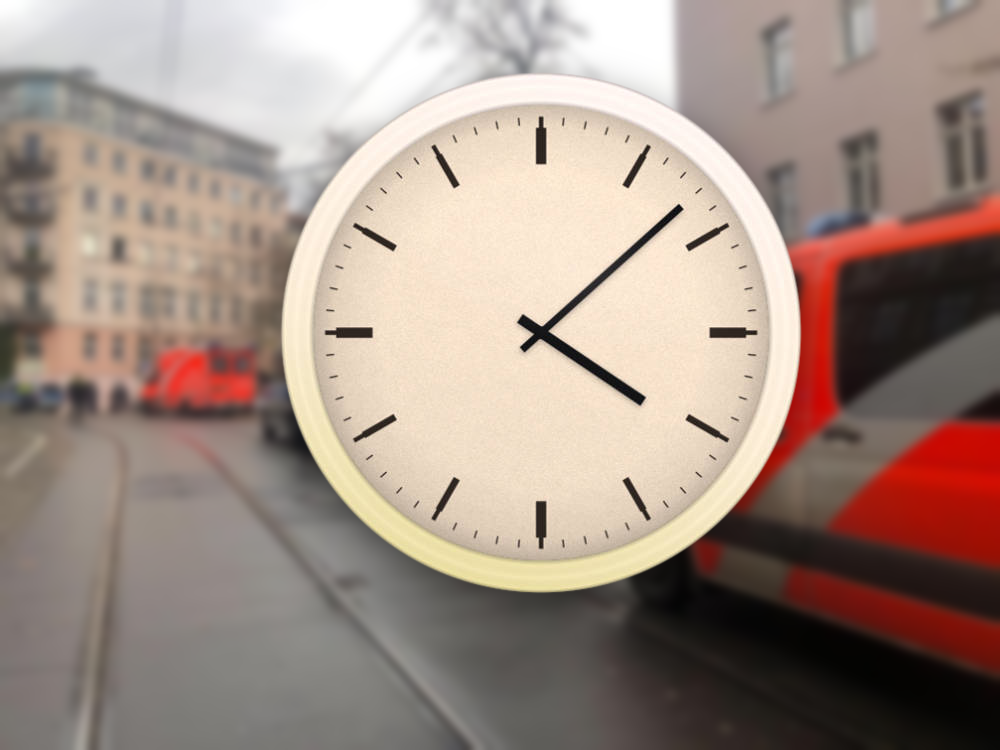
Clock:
4 h 08 min
